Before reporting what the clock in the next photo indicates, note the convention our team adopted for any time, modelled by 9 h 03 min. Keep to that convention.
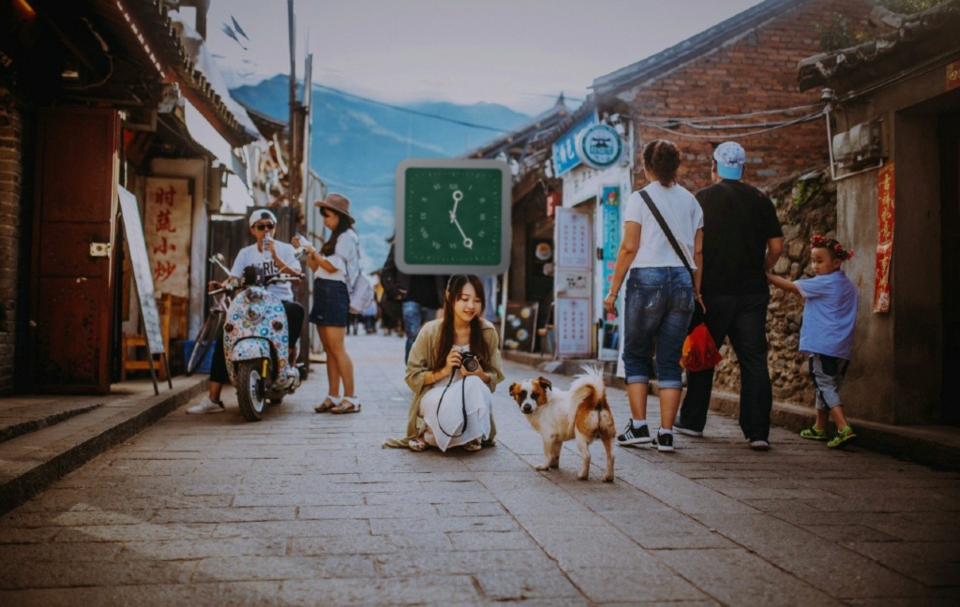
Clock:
12 h 25 min
